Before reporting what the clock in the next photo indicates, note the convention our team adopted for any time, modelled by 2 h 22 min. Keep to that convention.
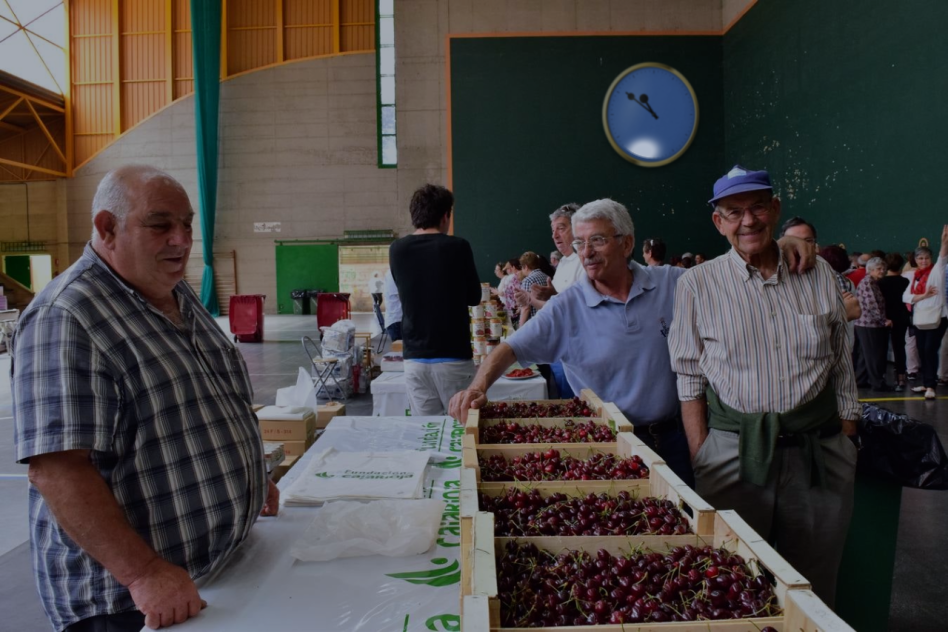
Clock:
10 h 51 min
